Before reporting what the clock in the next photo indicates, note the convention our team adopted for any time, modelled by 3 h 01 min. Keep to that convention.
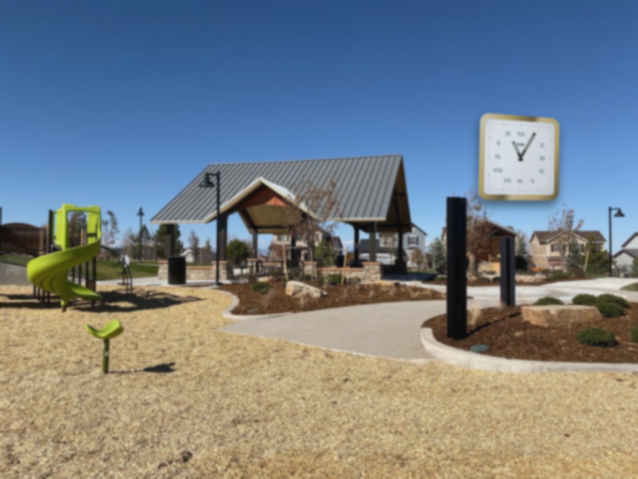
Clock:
11 h 05 min
